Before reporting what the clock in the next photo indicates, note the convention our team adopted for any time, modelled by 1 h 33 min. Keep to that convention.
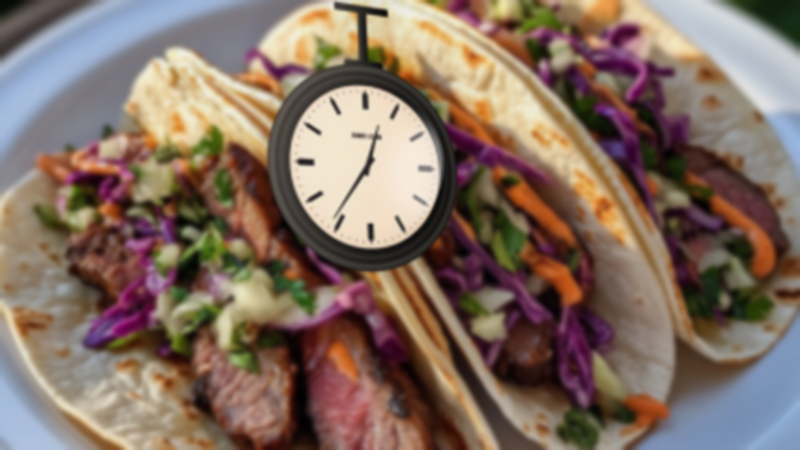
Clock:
12 h 36 min
